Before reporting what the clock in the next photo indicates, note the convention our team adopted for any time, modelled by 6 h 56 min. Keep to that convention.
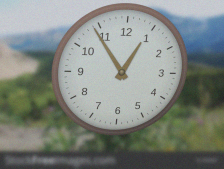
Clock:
12 h 54 min
